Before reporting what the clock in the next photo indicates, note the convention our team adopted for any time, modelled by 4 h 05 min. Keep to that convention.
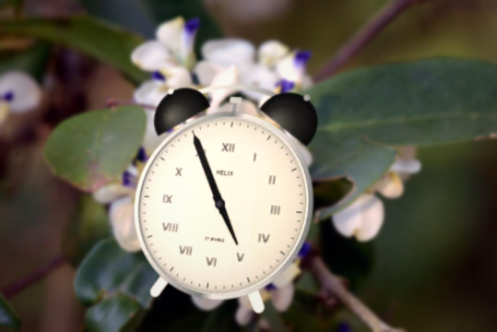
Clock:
4 h 55 min
